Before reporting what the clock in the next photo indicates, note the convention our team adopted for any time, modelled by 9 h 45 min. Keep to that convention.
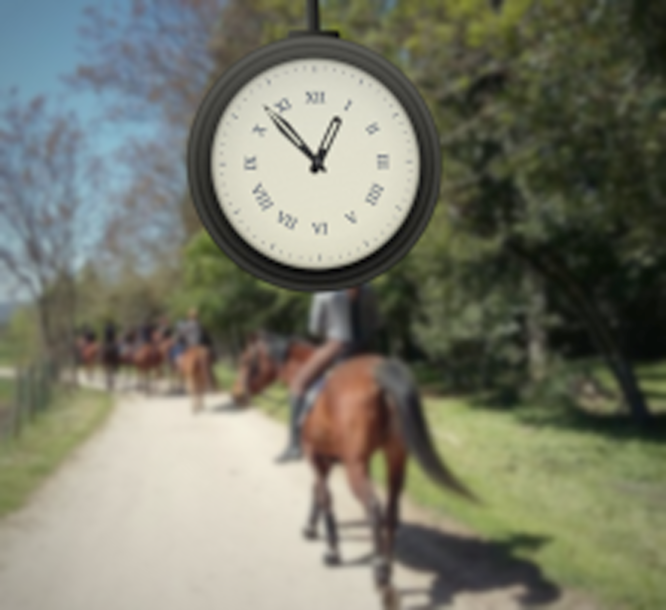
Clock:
12 h 53 min
